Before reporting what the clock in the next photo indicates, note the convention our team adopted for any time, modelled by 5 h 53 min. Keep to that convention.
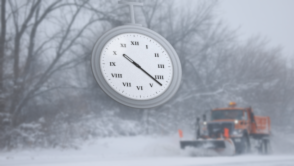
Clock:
10 h 22 min
